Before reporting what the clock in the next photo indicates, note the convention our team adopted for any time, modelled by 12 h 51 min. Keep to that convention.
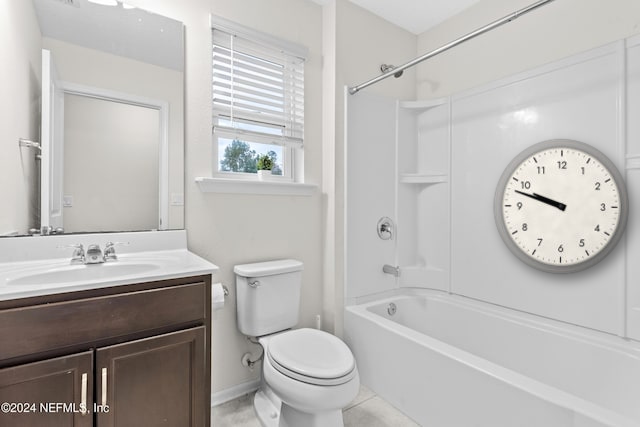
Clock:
9 h 48 min
